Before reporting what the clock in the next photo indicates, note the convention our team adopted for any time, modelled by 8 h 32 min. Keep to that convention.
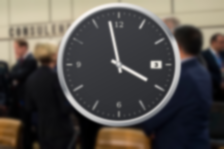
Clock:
3 h 58 min
